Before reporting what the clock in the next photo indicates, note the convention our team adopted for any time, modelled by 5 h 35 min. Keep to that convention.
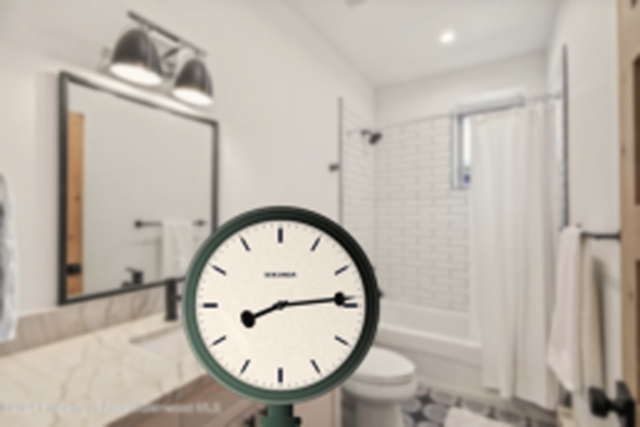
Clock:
8 h 14 min
